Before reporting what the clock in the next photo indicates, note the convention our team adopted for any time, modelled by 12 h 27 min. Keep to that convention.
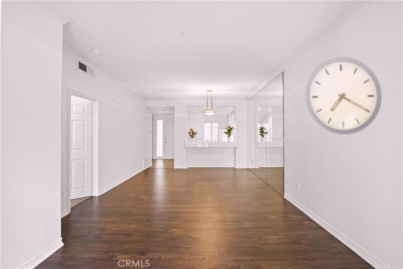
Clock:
7 h 20 min
